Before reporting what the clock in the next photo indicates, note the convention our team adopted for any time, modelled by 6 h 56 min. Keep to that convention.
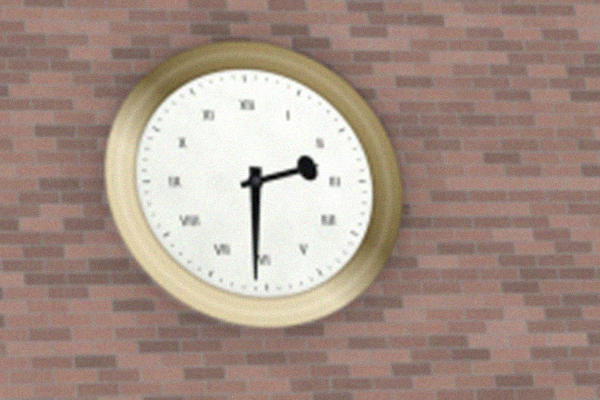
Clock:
2 h 31 min
